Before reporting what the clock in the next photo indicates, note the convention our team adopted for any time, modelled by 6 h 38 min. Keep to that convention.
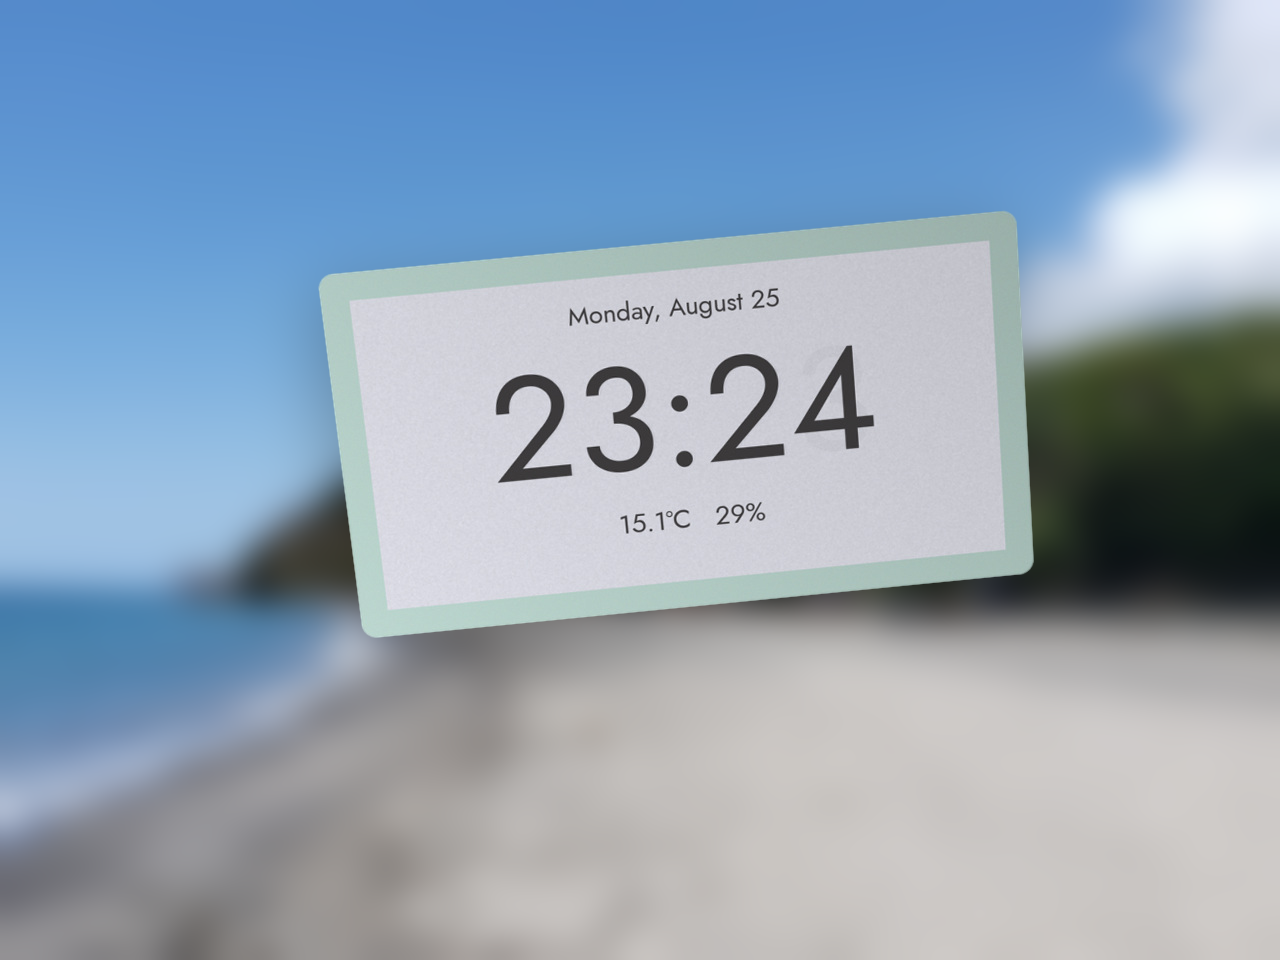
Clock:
23 h 24 min
